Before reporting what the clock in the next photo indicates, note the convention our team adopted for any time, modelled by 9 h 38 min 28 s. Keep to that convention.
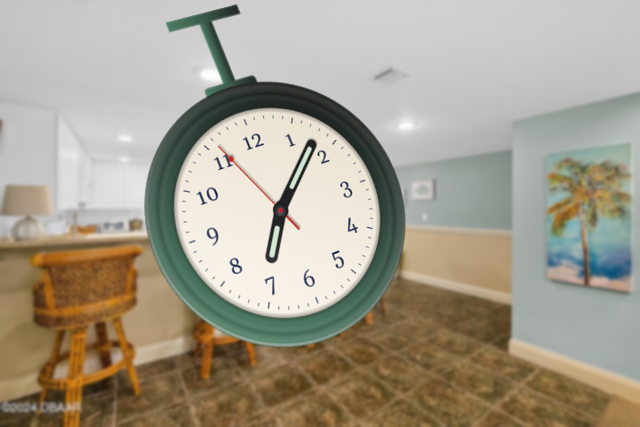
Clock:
7 h 07 min 56 s
